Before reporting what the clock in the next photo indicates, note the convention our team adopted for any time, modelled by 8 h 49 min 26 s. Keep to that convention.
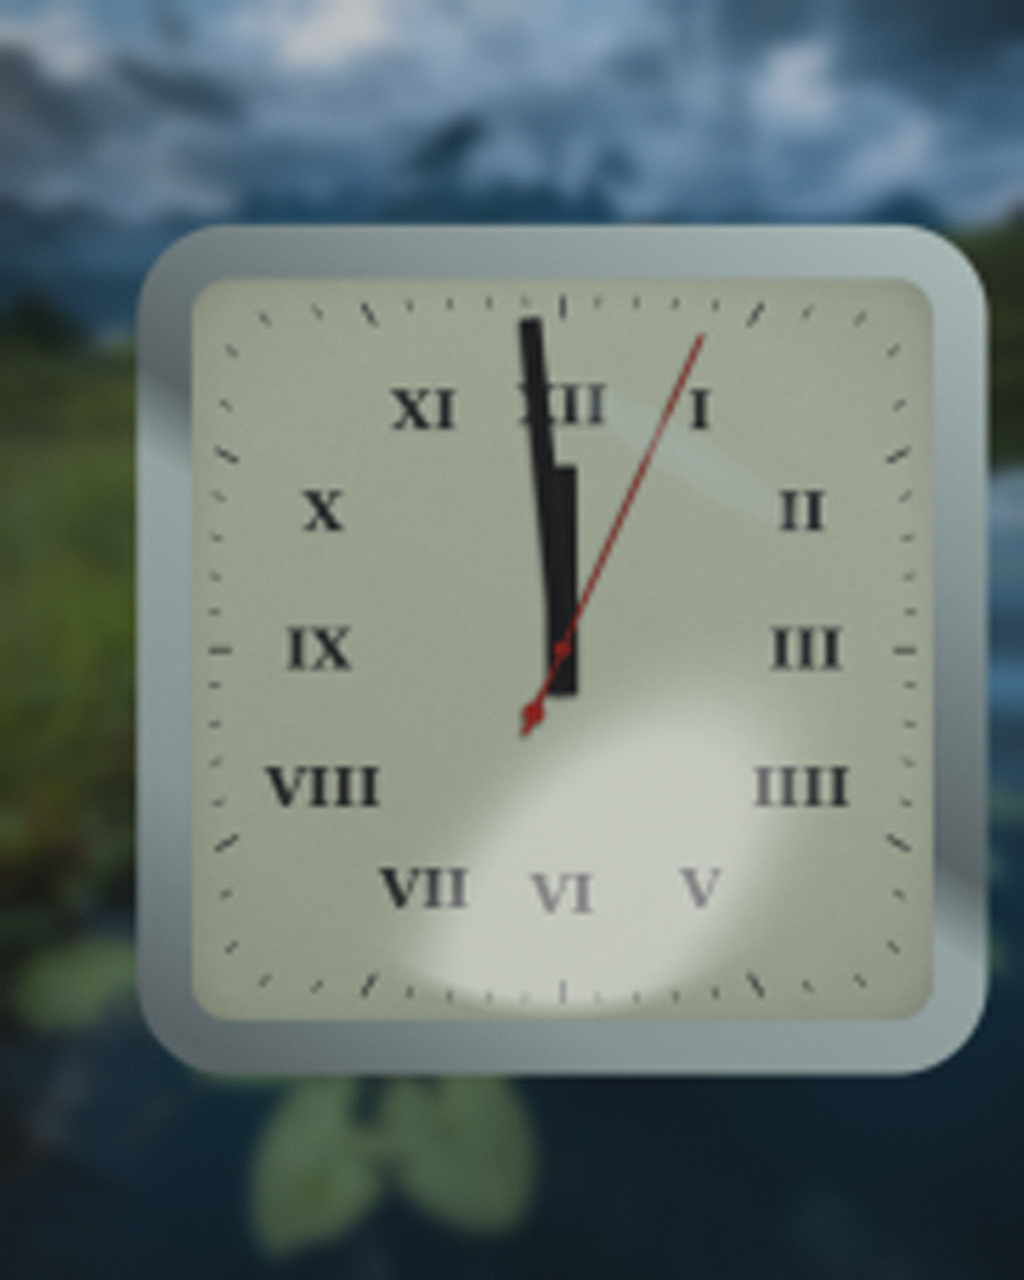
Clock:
11 h 59 min 04 s
